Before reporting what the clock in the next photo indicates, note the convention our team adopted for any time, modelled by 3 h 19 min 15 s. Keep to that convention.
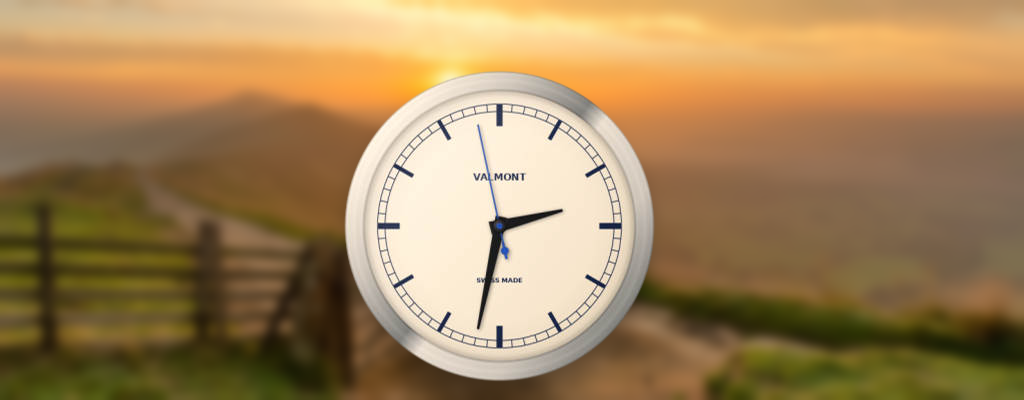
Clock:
2 h 31 min 58 s
